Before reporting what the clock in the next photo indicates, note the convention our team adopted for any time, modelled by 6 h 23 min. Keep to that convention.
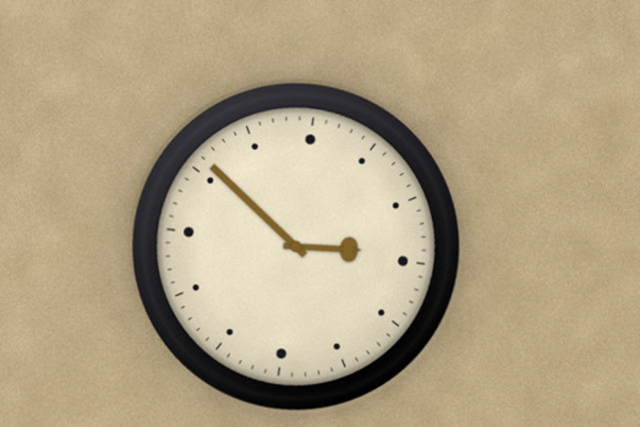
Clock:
2 h 51 min
